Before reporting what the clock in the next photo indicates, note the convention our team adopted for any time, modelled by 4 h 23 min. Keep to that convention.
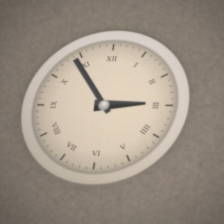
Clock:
2 h 54 min
